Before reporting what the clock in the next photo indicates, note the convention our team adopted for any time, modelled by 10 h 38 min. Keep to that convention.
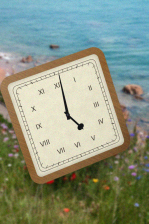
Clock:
5 h 01 min
